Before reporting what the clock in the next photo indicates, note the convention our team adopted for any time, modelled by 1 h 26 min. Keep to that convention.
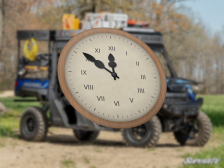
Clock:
11 h 51 min
